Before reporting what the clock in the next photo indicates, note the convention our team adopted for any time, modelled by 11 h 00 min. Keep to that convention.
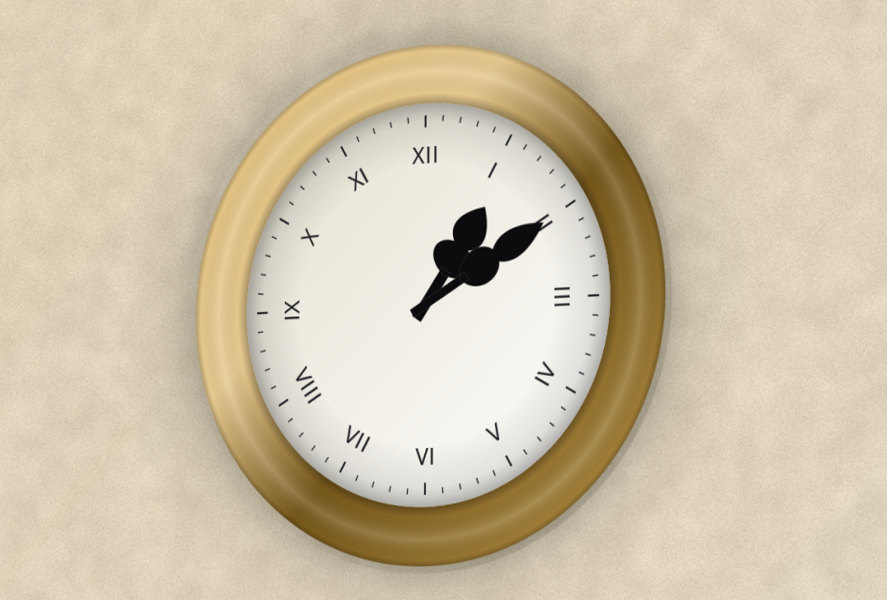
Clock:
1 h 10 min
